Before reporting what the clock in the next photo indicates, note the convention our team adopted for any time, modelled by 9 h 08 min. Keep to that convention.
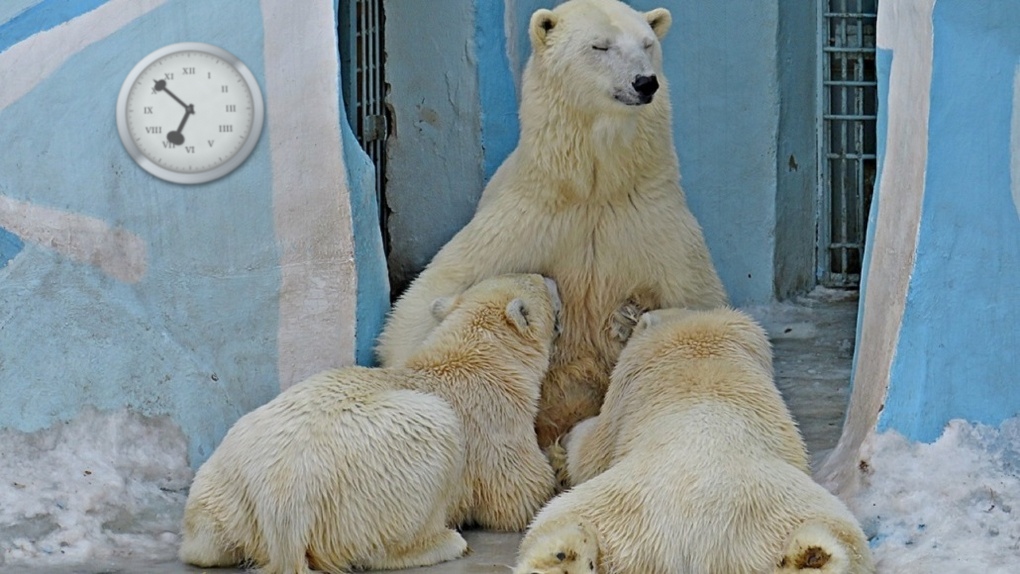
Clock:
6 h 52 min
